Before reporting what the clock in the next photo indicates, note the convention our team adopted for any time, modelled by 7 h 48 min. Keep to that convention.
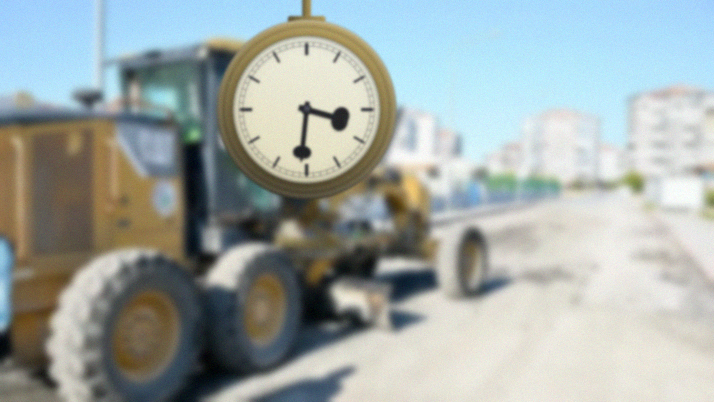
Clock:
3 h 31 min
